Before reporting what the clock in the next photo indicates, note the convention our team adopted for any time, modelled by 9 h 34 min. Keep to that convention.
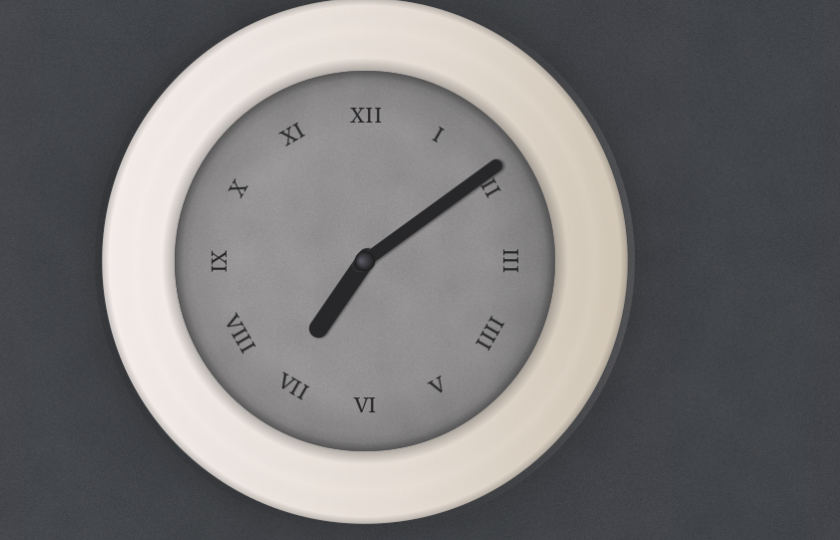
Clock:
7 h 09 min
